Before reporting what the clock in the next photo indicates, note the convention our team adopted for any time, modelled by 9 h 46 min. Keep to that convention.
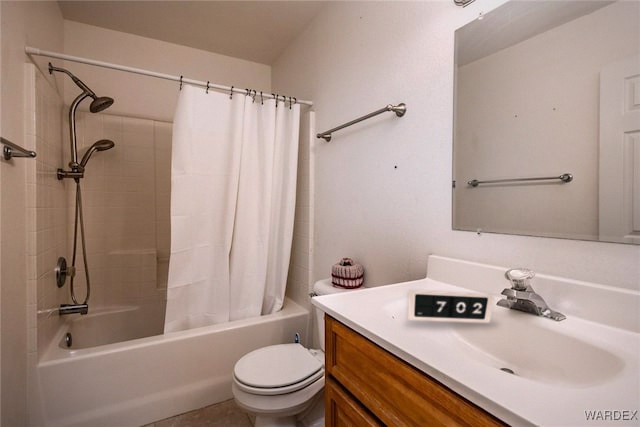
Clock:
7 h 02 min
